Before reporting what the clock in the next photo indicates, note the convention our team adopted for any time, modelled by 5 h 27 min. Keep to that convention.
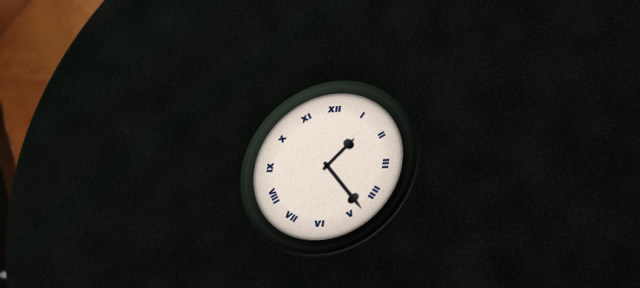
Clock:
1 h 23 min
